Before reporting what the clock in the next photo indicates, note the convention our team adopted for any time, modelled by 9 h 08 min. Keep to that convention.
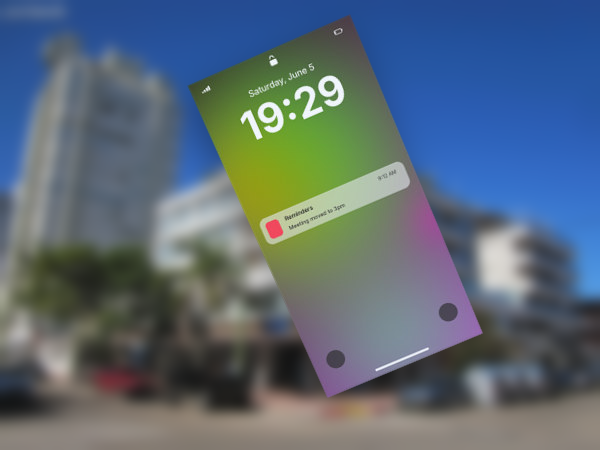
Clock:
19 h 29 min
